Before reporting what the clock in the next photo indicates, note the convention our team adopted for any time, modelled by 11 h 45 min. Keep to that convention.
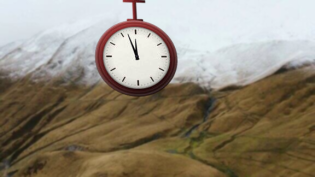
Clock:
11 h 57 min
